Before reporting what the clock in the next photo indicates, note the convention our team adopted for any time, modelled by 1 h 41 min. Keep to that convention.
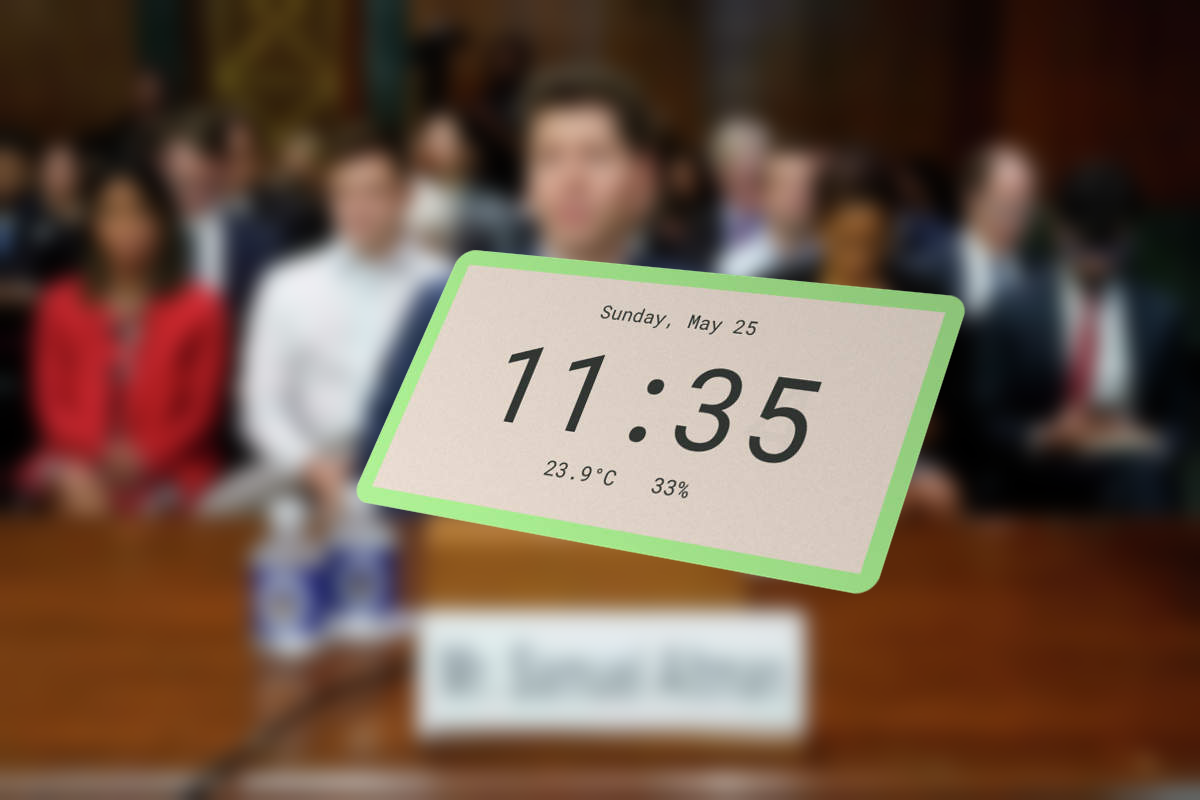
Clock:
11 h 35 min
